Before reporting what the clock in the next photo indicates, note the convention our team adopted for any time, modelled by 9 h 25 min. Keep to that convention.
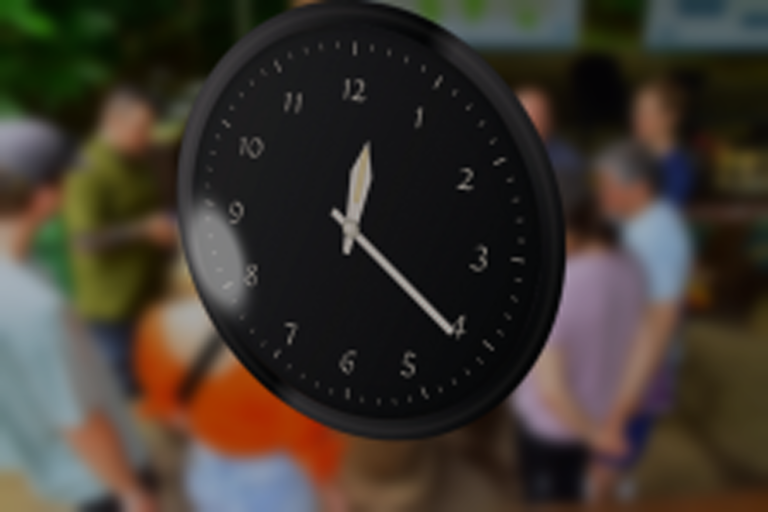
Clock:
12 h 21 min
